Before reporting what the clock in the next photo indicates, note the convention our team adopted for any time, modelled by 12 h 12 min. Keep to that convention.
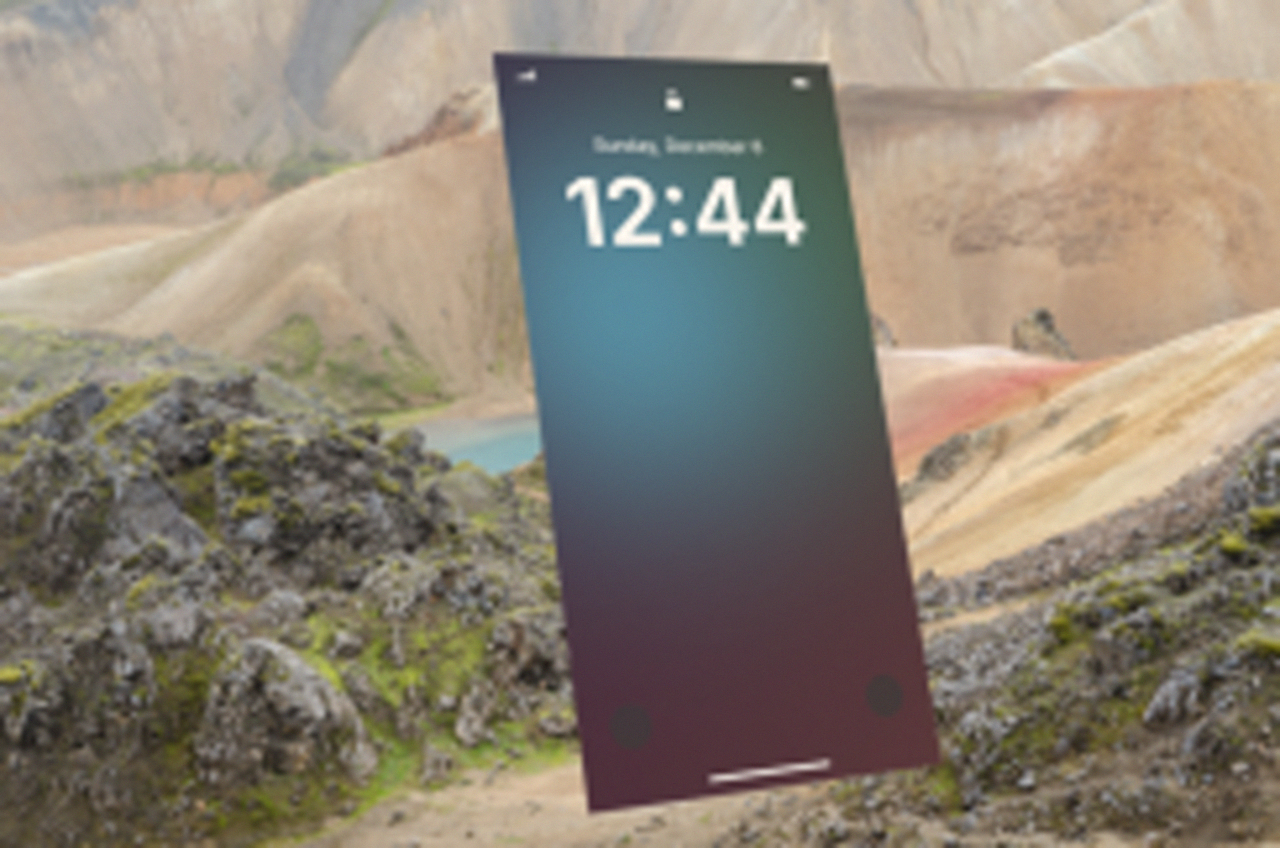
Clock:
12 h 44 min
